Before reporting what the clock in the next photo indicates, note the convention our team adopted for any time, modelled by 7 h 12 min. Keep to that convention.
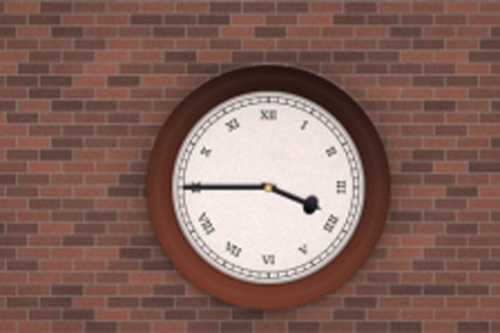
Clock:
3 h 45 min
